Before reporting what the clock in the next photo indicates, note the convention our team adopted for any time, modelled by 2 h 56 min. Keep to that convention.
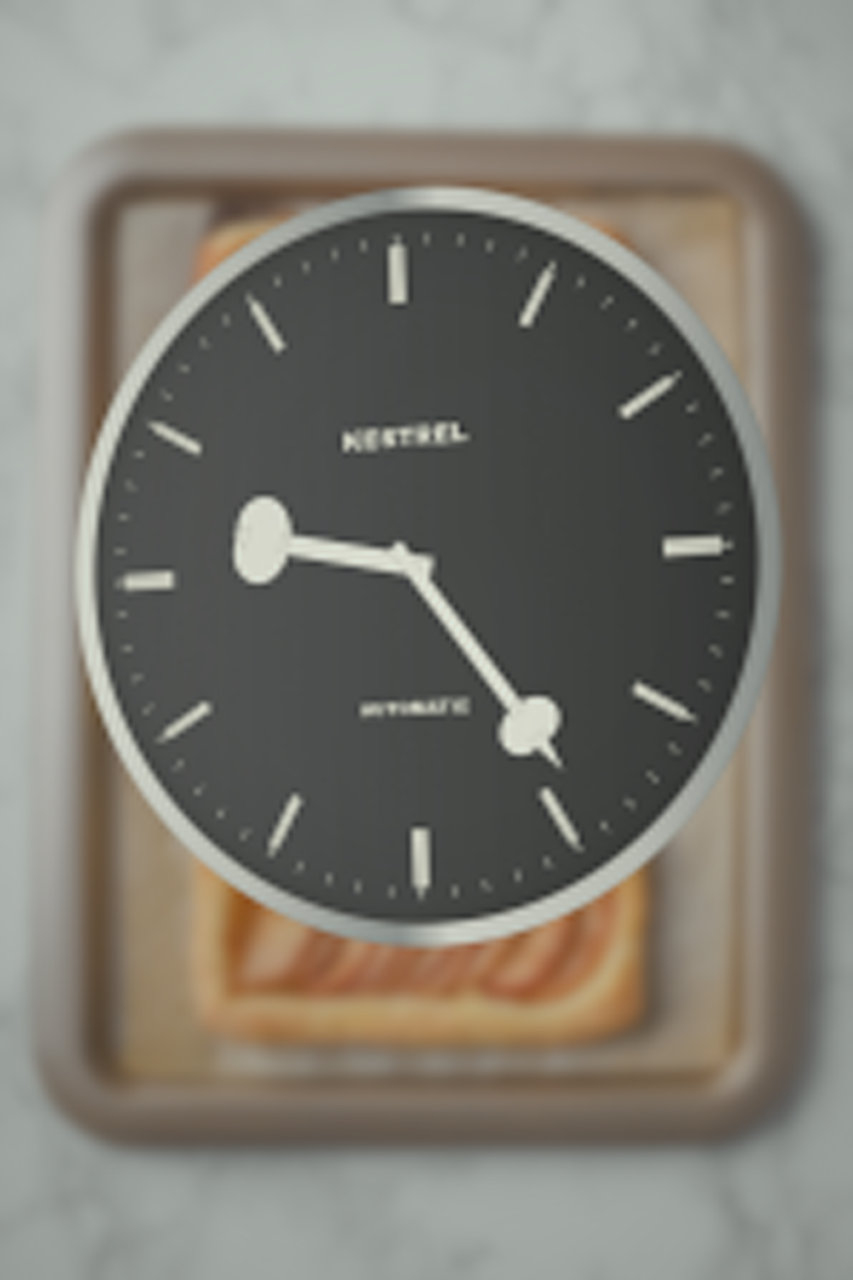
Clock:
9 h 24 min
